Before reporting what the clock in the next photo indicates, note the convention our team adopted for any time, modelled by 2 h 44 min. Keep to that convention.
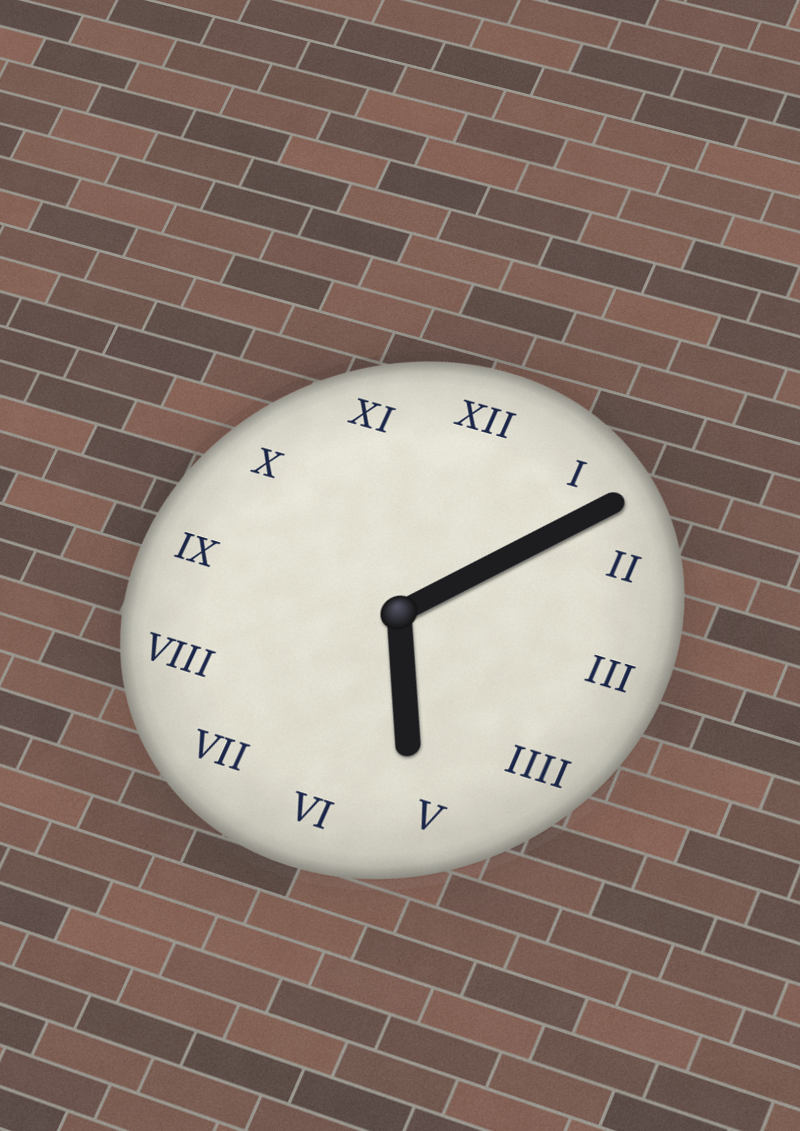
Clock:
5 h 07 min
